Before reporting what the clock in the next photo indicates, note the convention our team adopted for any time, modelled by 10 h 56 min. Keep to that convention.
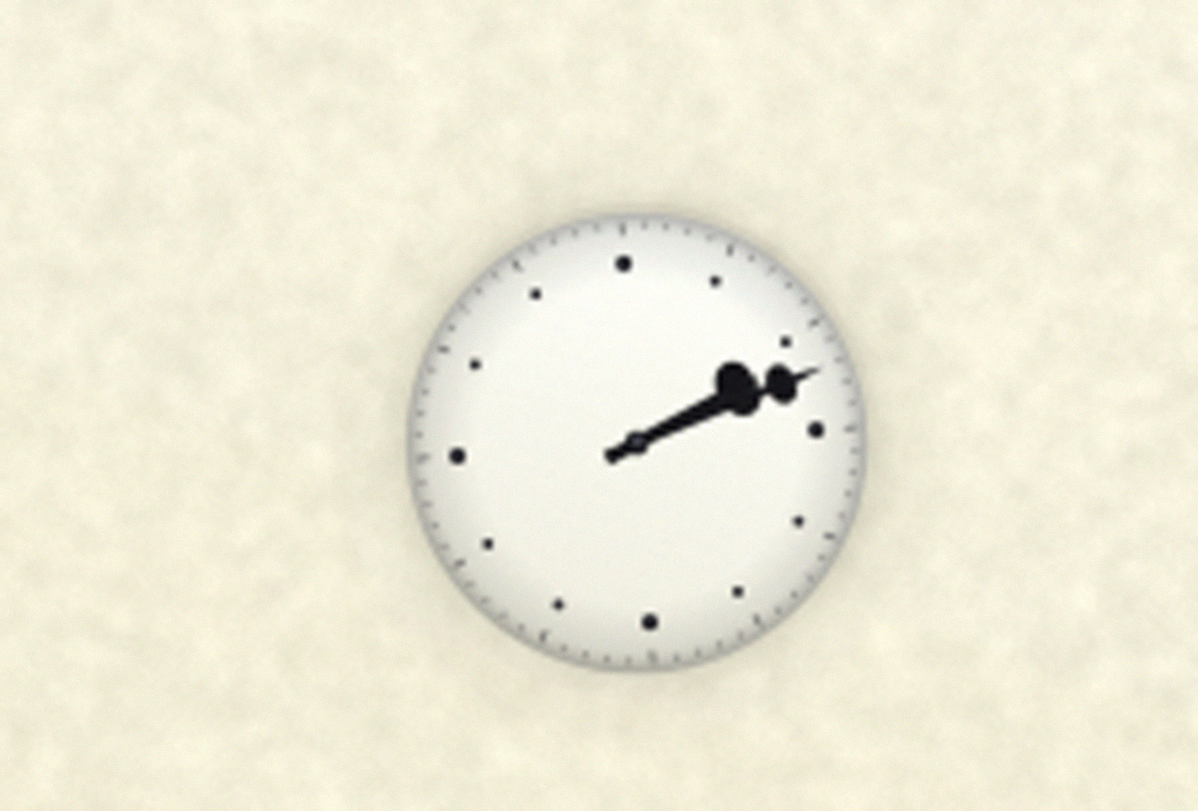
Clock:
2 h 12 min
